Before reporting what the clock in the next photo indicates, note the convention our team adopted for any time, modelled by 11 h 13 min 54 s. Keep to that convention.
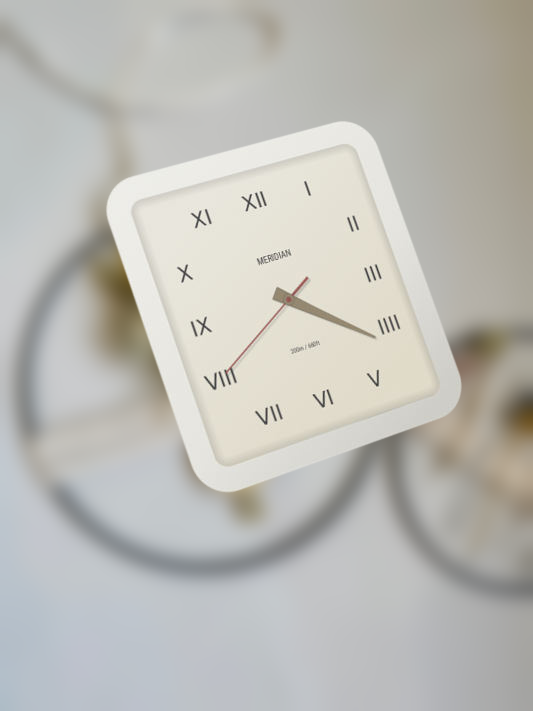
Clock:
4 h 21 min 40 s
